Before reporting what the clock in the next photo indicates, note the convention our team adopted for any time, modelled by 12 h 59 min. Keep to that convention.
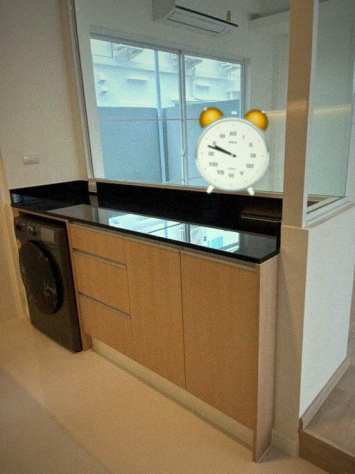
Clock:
9 h 48 min
